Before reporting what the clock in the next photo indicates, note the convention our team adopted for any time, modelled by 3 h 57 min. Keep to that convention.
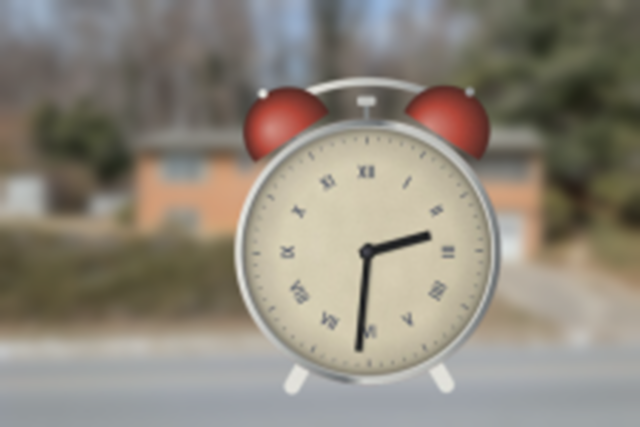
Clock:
2 h 31 min
